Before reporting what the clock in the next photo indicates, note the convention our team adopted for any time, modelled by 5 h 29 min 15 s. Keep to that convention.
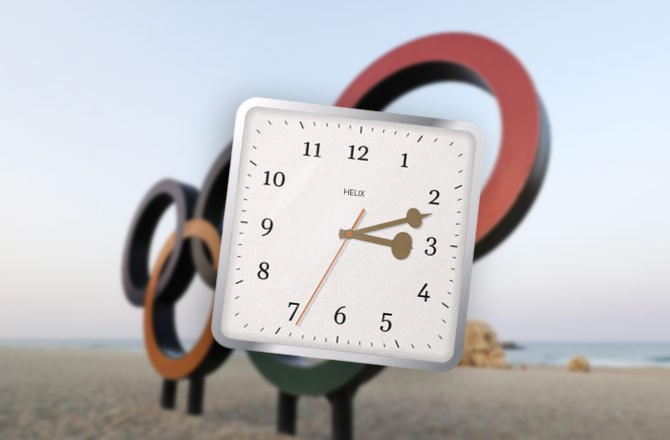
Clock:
3 h 11 min 34 s
